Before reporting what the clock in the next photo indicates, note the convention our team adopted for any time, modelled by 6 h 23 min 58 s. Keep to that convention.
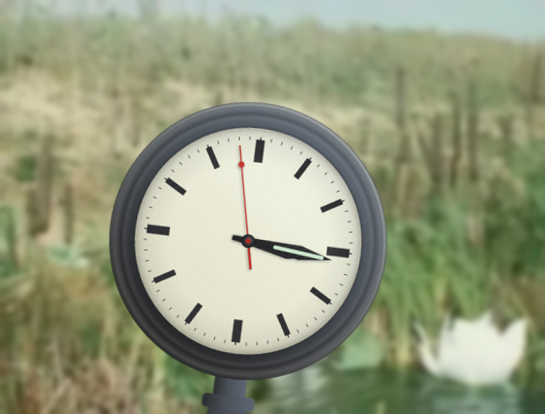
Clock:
3 h 15 min 58 s
